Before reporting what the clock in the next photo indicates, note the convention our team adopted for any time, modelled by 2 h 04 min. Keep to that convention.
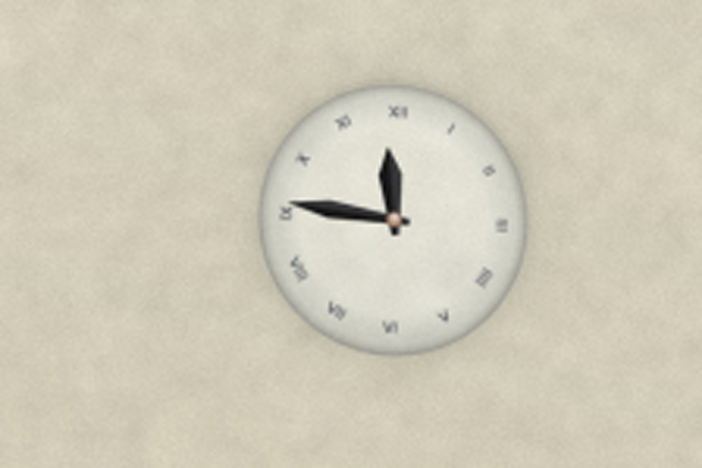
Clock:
11 h 46 min
